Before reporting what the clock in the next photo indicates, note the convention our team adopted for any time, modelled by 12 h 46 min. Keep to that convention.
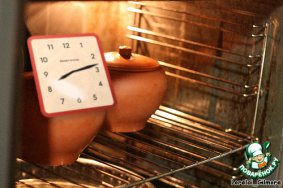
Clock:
8 h 13 min
